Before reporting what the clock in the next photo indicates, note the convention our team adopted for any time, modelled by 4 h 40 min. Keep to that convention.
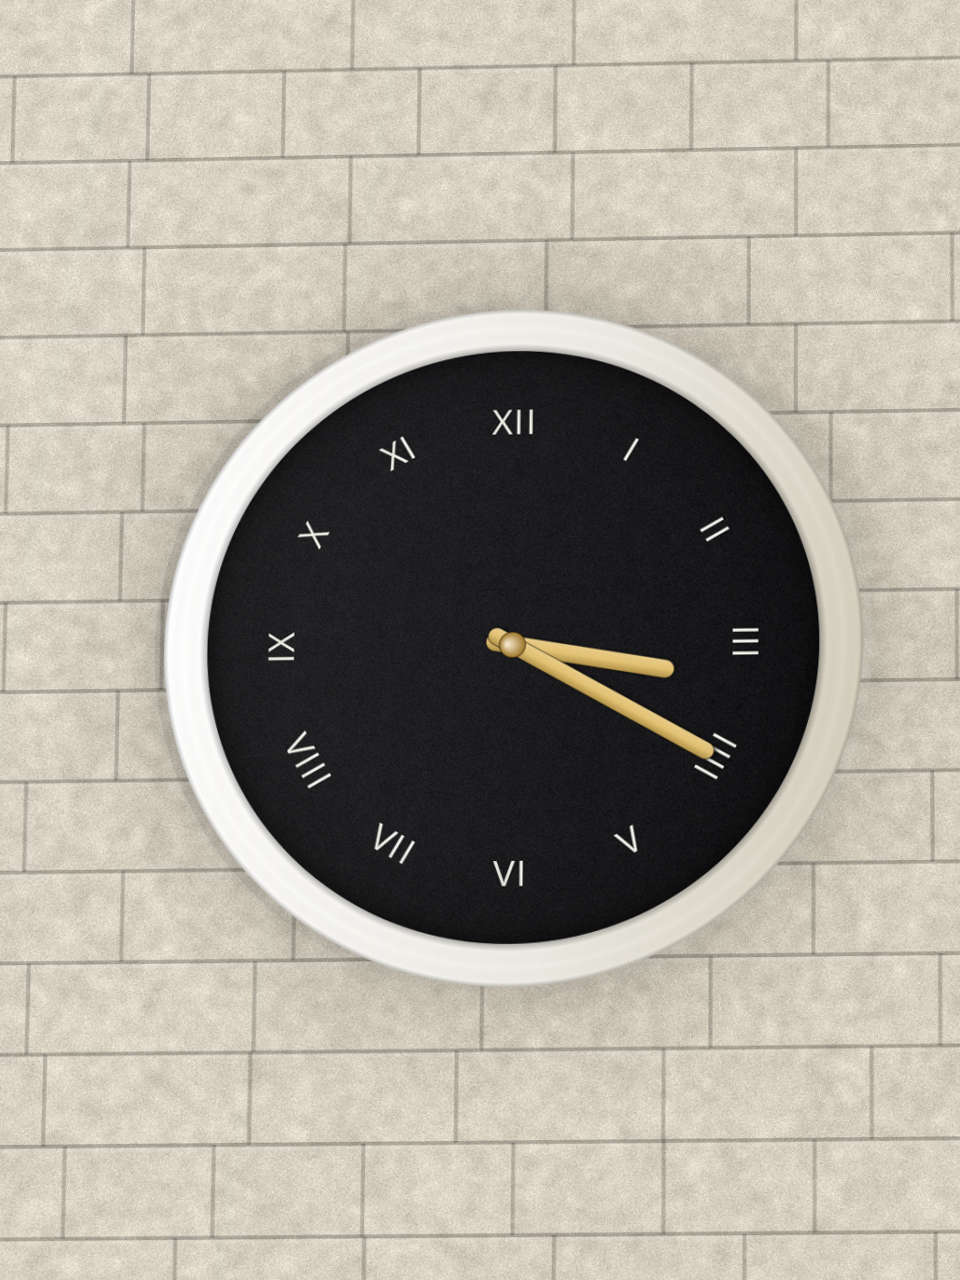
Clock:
3 h 20 min
